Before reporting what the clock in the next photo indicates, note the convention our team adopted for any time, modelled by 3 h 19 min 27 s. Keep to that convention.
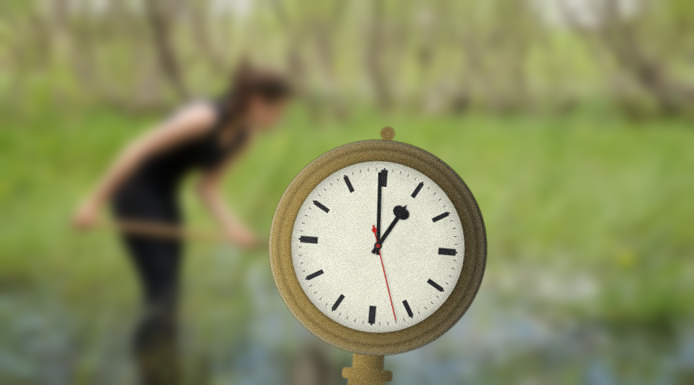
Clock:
12 h 59 min 27 s
